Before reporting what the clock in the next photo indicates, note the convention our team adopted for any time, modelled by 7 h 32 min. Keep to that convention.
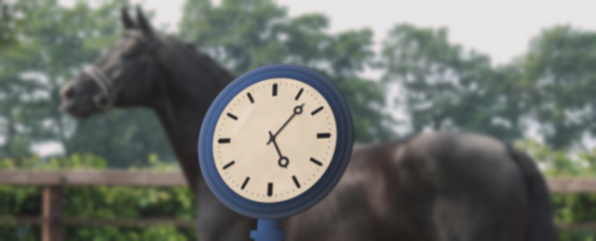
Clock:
5 h 07 min
